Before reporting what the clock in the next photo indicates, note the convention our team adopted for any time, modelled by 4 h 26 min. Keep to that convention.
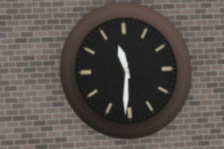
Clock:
11 h 31 min
